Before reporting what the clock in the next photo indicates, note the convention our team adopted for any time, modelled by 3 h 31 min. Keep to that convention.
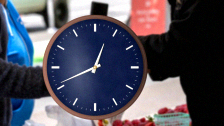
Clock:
12 h 41 min
